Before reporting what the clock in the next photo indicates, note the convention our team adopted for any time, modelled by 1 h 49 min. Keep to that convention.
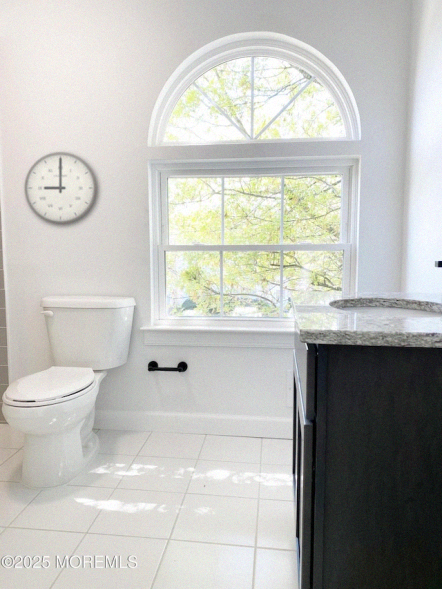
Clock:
9 h 00 min
